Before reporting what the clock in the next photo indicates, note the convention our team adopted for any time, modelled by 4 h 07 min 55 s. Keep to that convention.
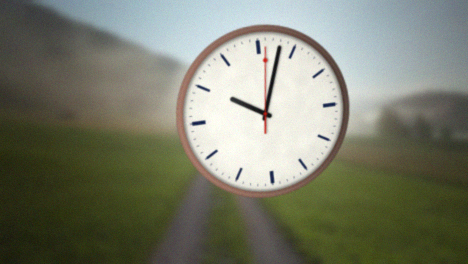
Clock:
10 h 03 min 01 s
